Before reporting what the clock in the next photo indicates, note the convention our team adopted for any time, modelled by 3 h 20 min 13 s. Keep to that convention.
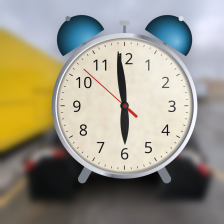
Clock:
5 h 58 min 52 s
